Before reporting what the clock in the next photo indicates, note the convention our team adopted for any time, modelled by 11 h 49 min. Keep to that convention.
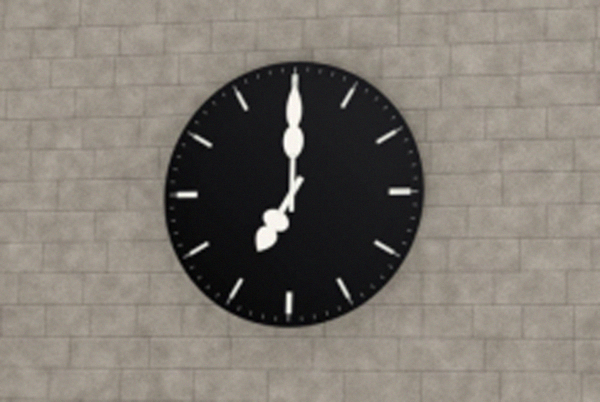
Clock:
7 h 00 min
